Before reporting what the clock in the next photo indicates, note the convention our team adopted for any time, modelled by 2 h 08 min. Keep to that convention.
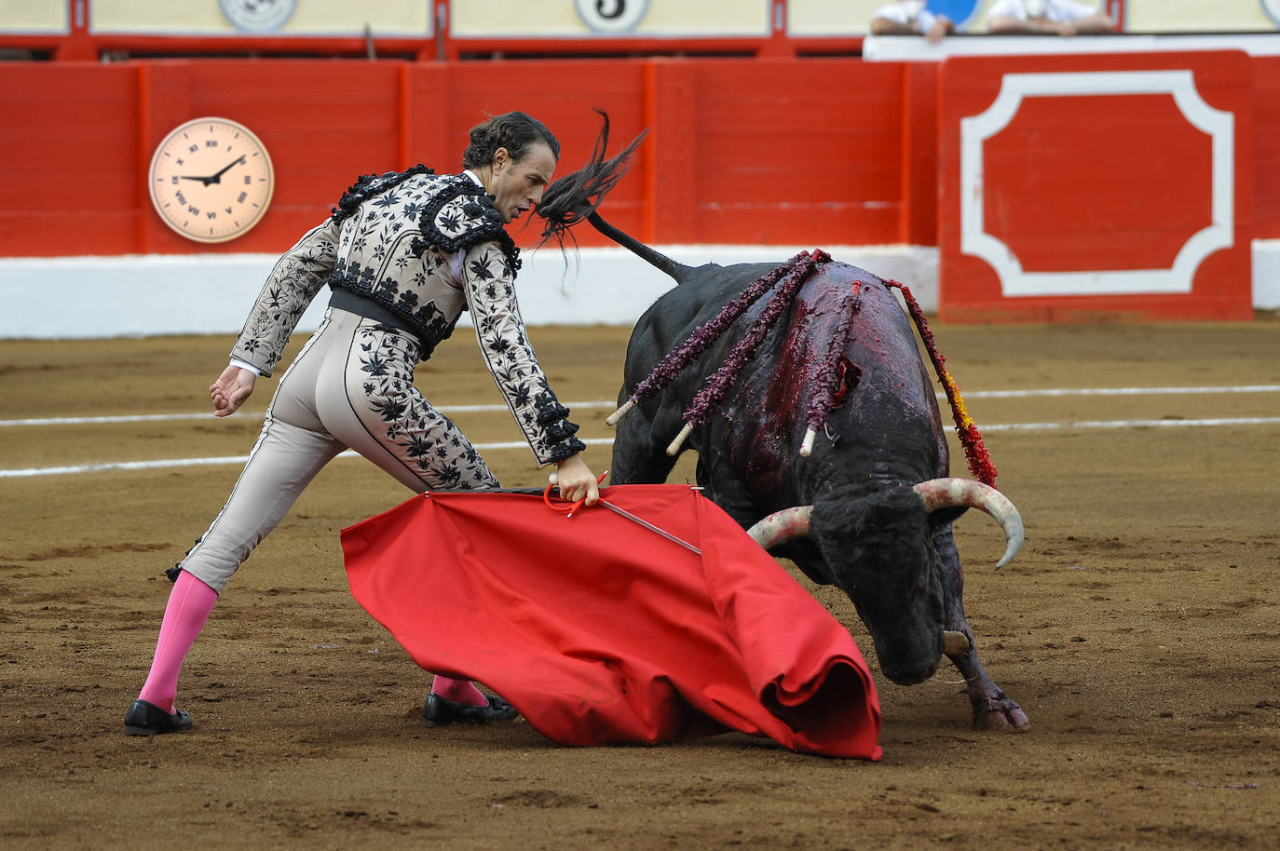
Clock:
9 h 09 min
